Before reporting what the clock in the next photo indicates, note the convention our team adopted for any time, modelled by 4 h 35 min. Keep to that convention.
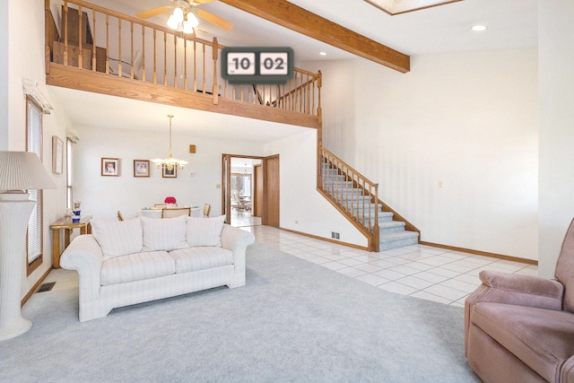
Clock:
10 h 02 min
